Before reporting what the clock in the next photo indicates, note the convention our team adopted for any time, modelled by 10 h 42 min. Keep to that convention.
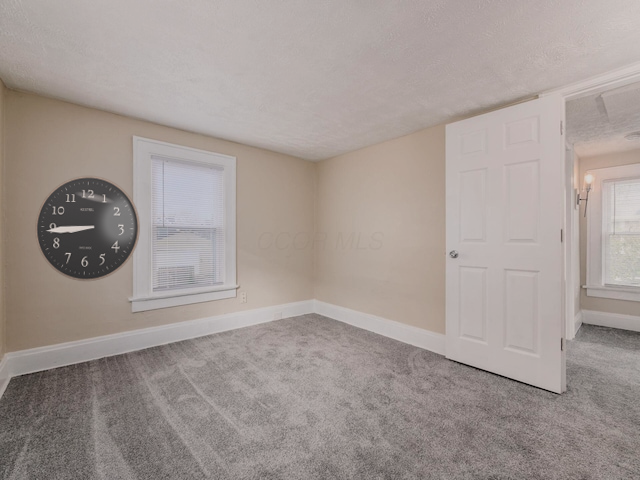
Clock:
8 h 44 min
